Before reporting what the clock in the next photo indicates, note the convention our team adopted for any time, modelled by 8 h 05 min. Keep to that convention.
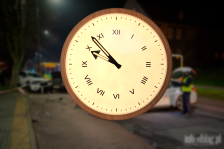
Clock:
9 h 53 min
